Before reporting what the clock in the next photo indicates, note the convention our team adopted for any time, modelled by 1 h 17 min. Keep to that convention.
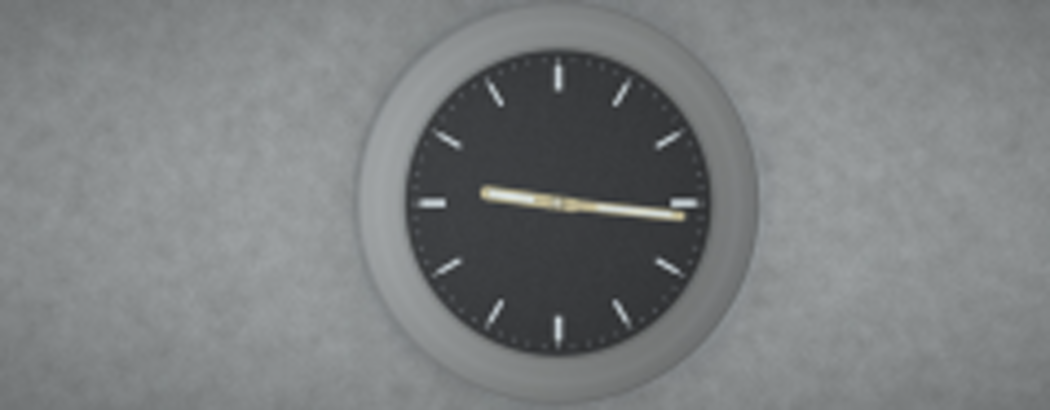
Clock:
9 h 16 min
